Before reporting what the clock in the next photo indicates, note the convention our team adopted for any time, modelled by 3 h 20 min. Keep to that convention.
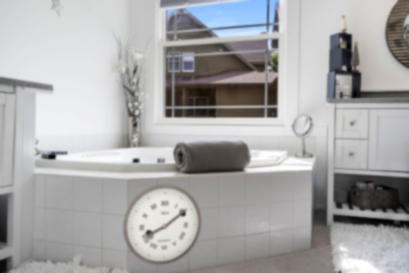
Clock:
8 h 09 min
